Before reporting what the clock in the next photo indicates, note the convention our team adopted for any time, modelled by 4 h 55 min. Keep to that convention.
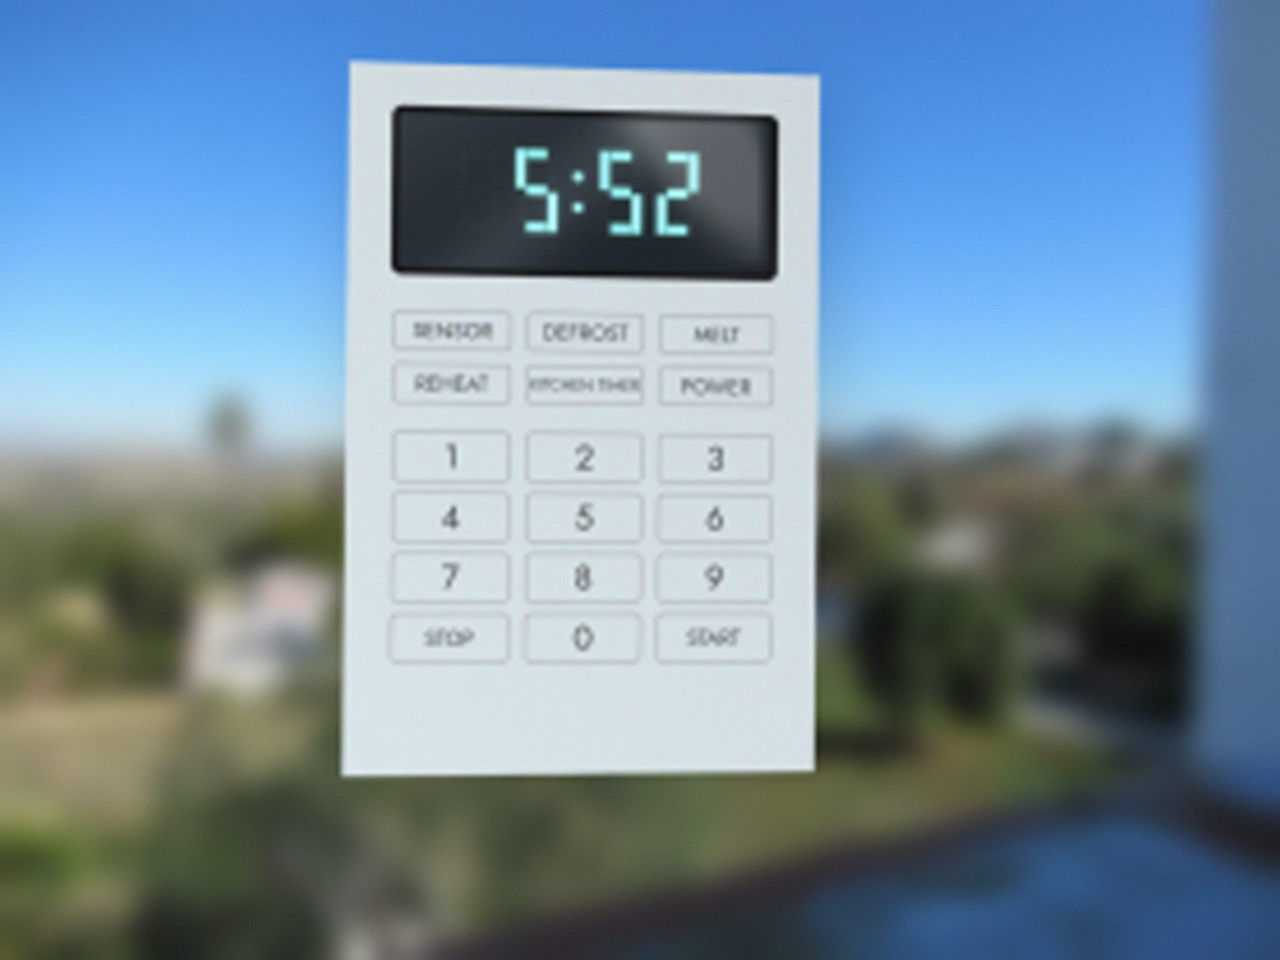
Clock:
5 h 52 min
